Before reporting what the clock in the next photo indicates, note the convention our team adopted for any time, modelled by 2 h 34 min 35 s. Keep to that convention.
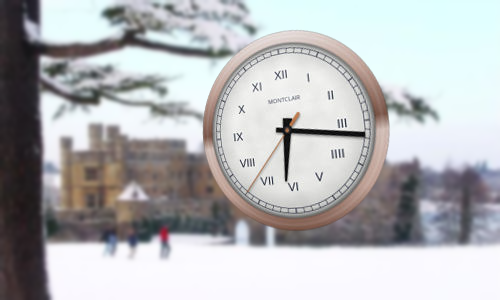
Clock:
6 h 16 min 37 s
